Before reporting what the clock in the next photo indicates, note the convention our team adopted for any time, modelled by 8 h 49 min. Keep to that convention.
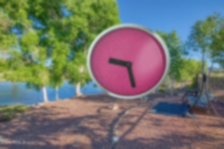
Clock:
9 h 28 min
